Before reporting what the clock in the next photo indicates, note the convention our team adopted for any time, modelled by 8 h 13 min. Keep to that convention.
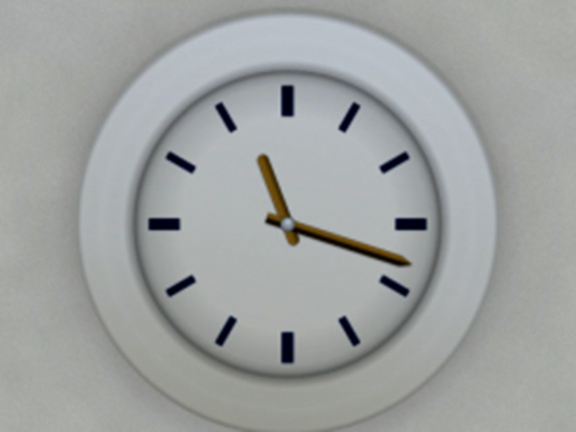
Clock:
11 h 18 min
